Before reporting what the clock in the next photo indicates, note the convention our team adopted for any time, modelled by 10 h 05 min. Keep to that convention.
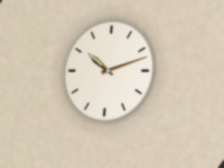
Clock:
10 h 12 min
